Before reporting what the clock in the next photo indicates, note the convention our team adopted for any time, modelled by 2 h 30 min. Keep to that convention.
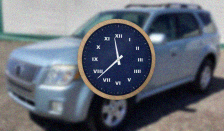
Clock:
11 h 38 min
